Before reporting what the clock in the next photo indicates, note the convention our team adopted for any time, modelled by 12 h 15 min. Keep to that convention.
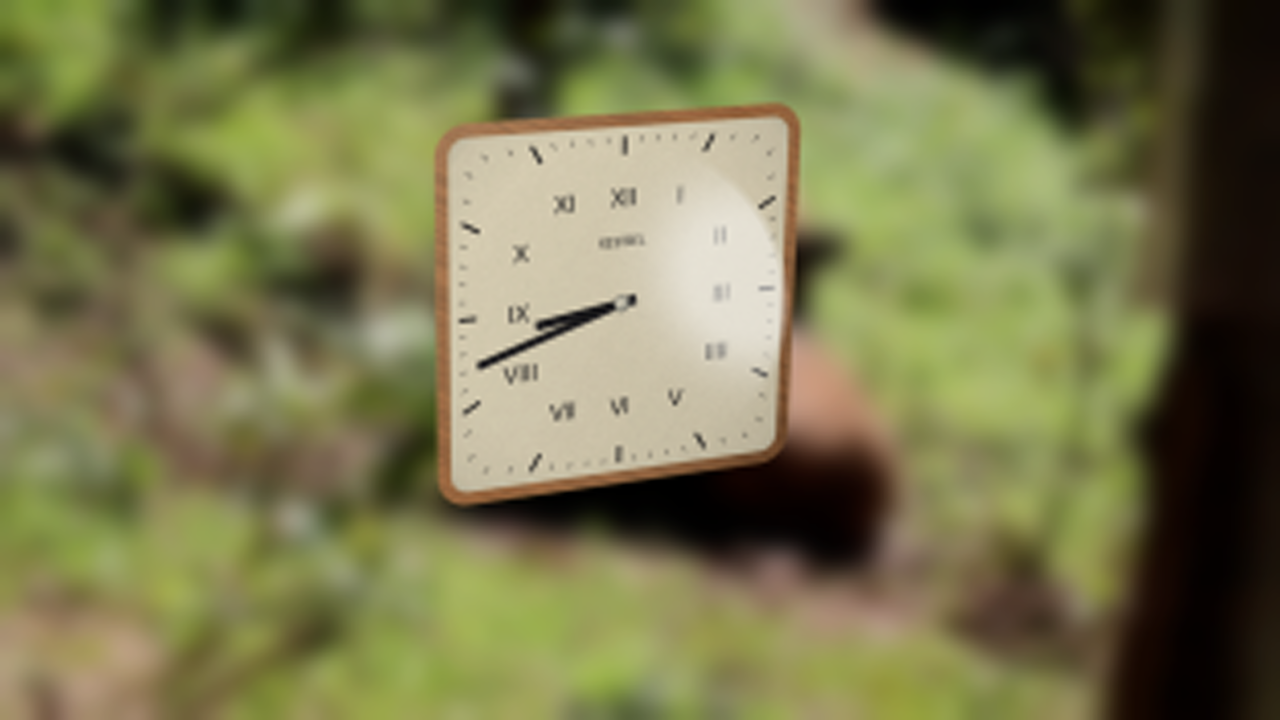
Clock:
8 h 42 min
